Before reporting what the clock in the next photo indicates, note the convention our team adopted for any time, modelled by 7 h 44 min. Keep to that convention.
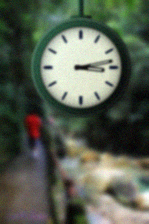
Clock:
3 h 13 min
